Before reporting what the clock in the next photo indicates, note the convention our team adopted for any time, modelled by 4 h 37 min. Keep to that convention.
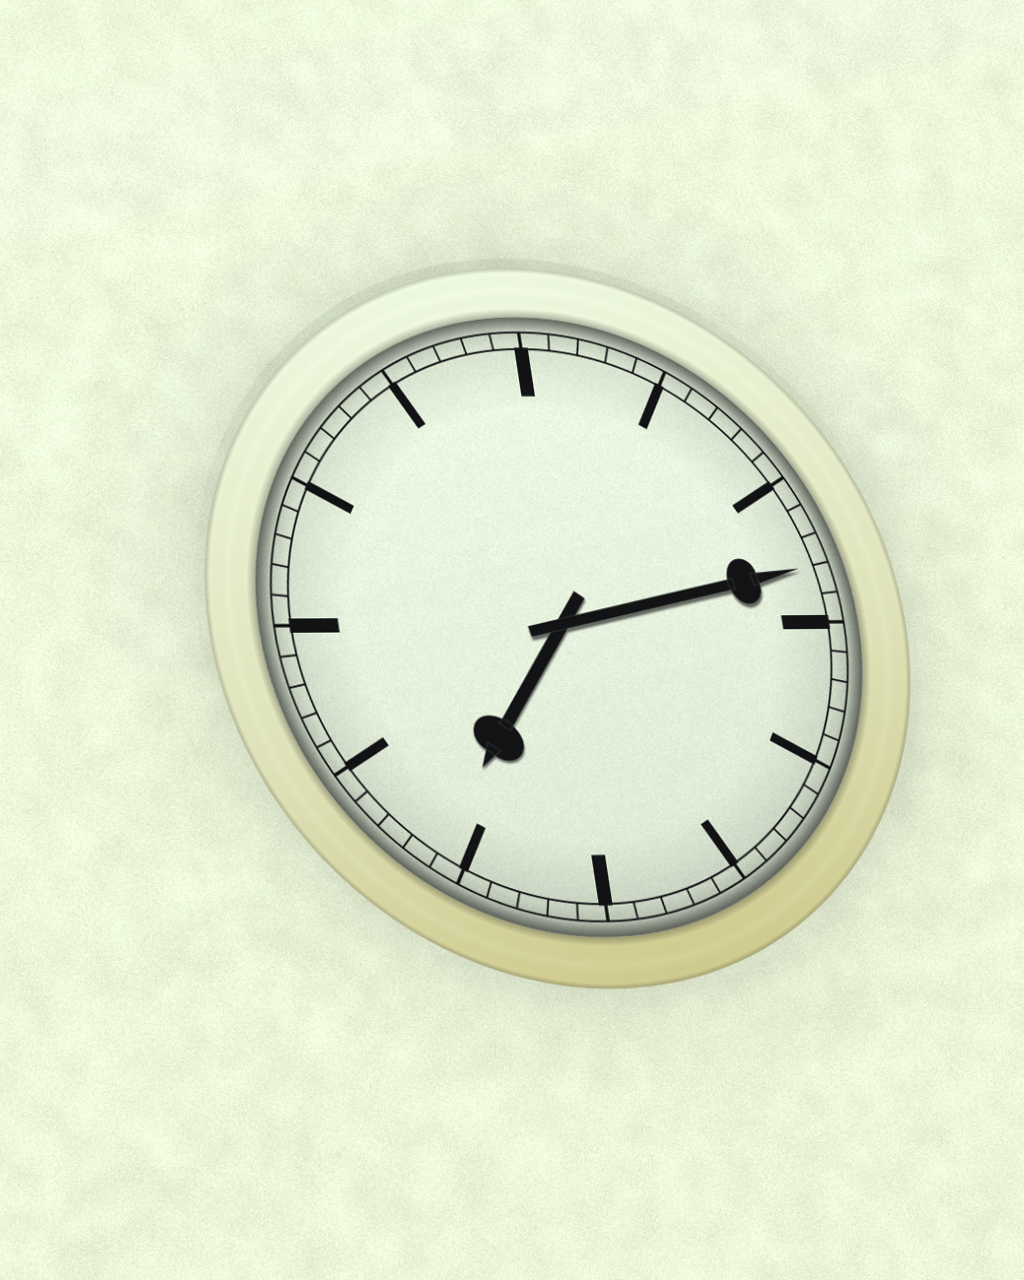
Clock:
7 h 13 min
